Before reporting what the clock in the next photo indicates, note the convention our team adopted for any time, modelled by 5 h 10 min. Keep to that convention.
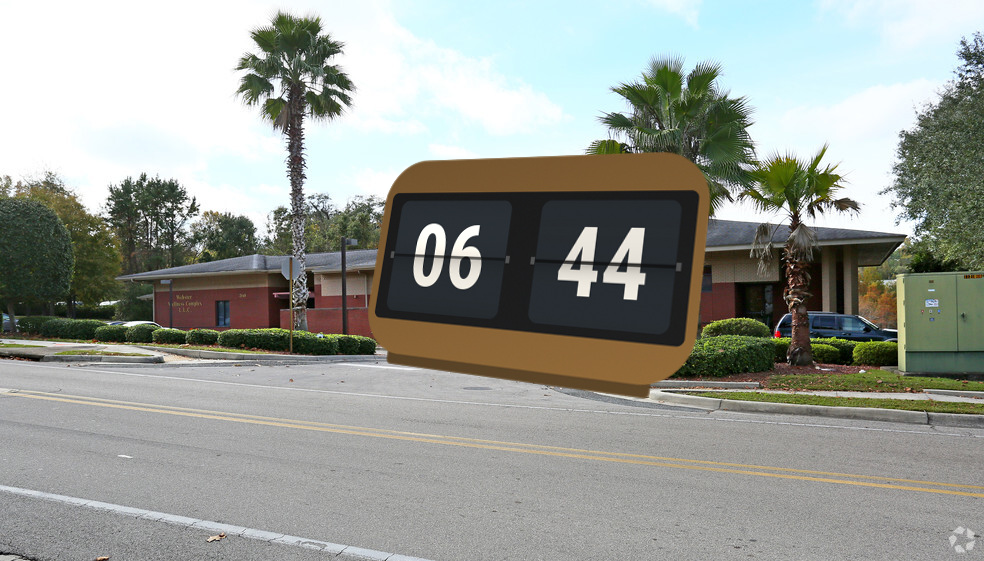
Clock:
6 h 44 min
